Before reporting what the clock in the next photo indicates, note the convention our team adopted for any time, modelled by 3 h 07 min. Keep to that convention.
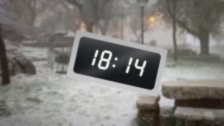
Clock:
18 h 14 min
